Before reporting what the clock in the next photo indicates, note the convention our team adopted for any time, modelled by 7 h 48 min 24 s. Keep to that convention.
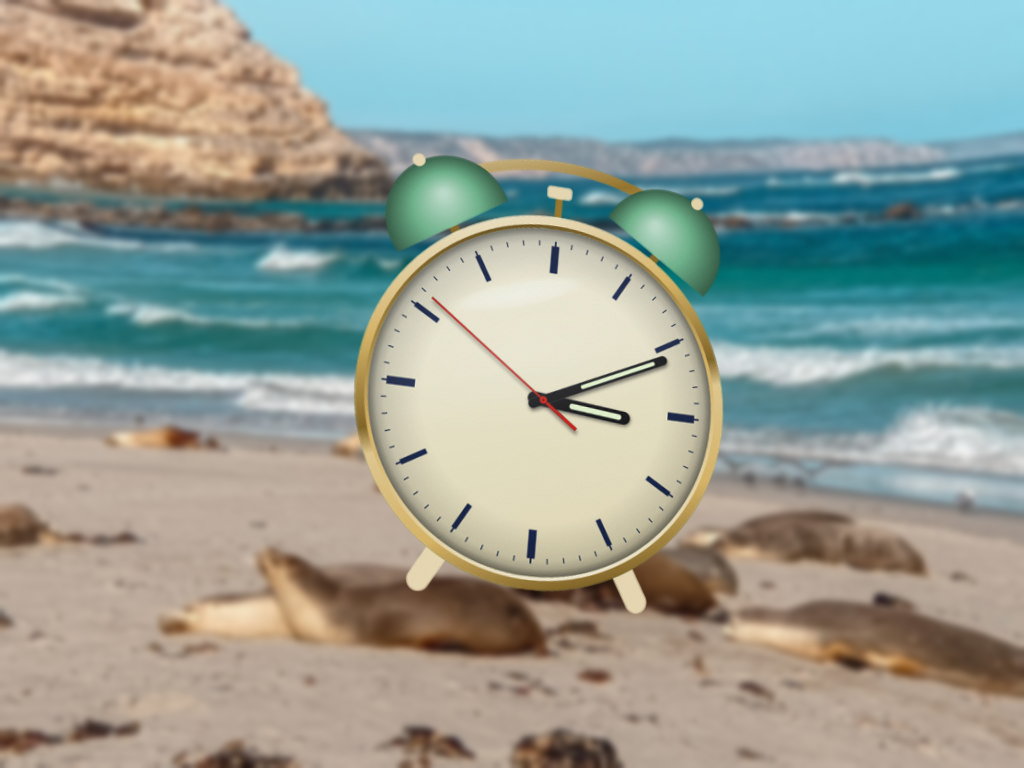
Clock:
3 h 10 min 51 s
